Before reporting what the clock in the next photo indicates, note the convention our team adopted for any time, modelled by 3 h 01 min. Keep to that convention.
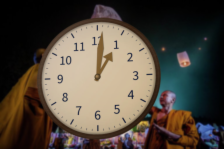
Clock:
1 h 01 min
